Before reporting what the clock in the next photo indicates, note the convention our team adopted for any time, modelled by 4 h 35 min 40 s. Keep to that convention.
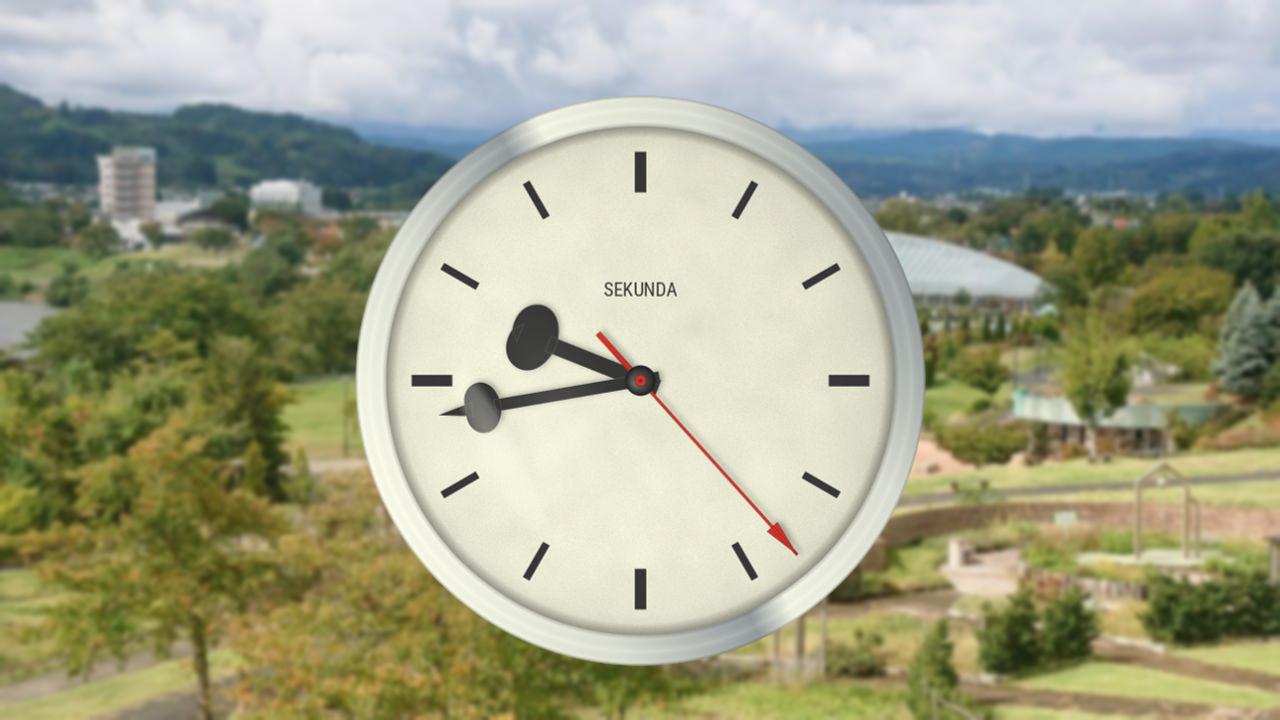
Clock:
9 h 43 min 23 s
